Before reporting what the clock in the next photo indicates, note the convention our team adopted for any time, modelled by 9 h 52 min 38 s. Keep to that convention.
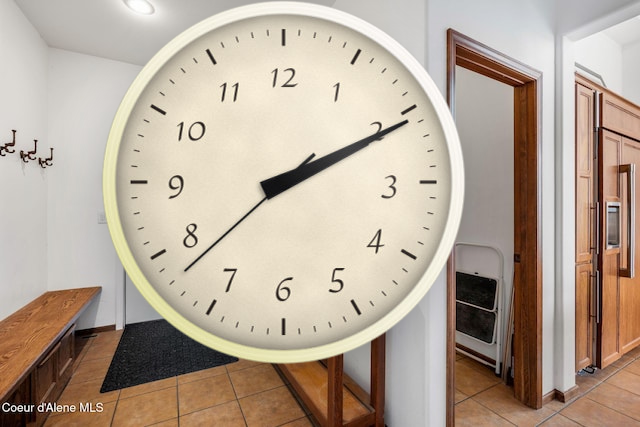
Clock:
2 h 10 min 38 s
